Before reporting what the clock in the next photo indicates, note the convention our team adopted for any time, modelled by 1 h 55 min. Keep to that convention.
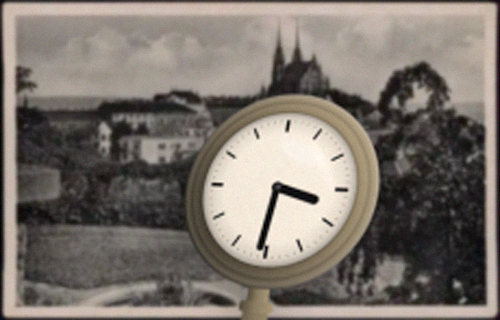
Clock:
3 h 31 min
